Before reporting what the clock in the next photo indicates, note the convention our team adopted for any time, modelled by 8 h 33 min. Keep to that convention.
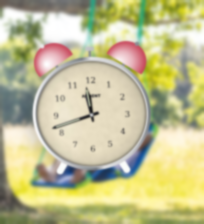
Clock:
11 h 42 min
